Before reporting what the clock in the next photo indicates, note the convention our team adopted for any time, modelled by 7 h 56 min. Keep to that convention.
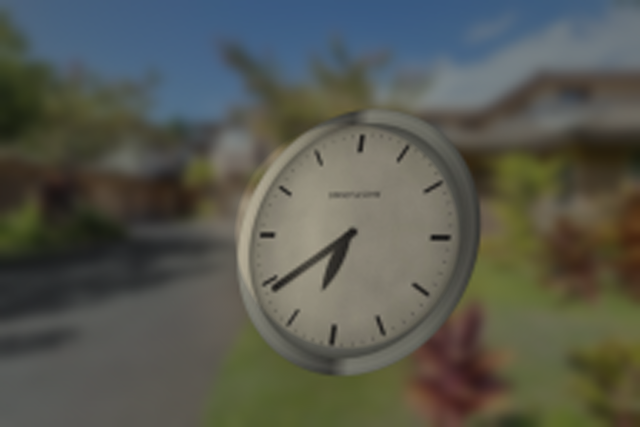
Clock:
6 h 39 min
